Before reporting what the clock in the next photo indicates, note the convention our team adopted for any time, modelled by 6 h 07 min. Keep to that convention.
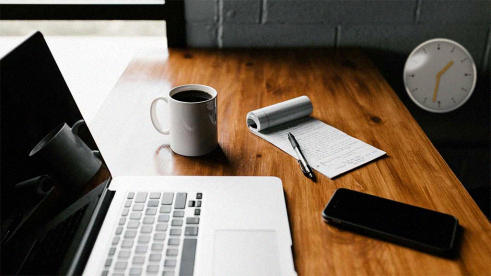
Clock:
1 h 32 min
